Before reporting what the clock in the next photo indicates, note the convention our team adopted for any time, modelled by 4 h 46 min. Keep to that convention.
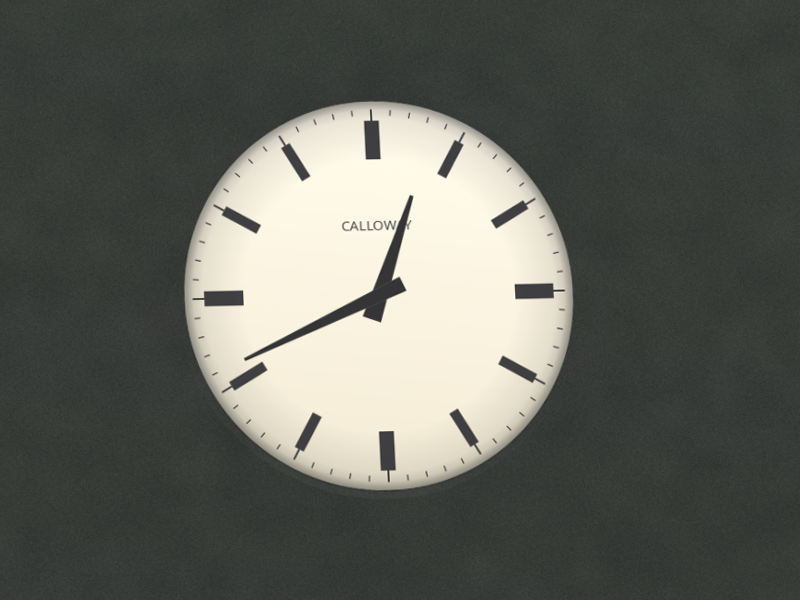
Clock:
12 h 41 min
